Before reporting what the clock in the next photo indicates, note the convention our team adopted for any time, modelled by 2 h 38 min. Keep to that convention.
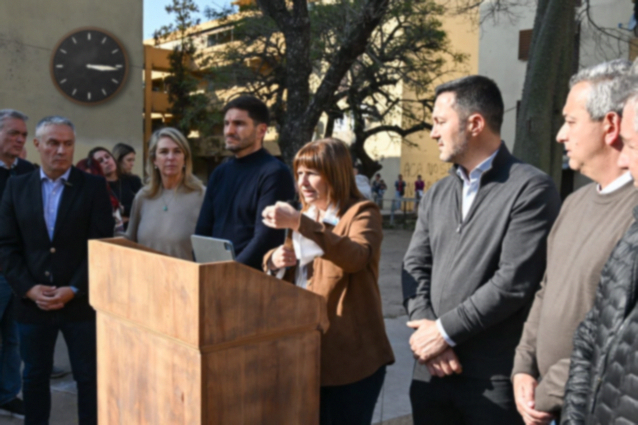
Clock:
3 h 16 min
